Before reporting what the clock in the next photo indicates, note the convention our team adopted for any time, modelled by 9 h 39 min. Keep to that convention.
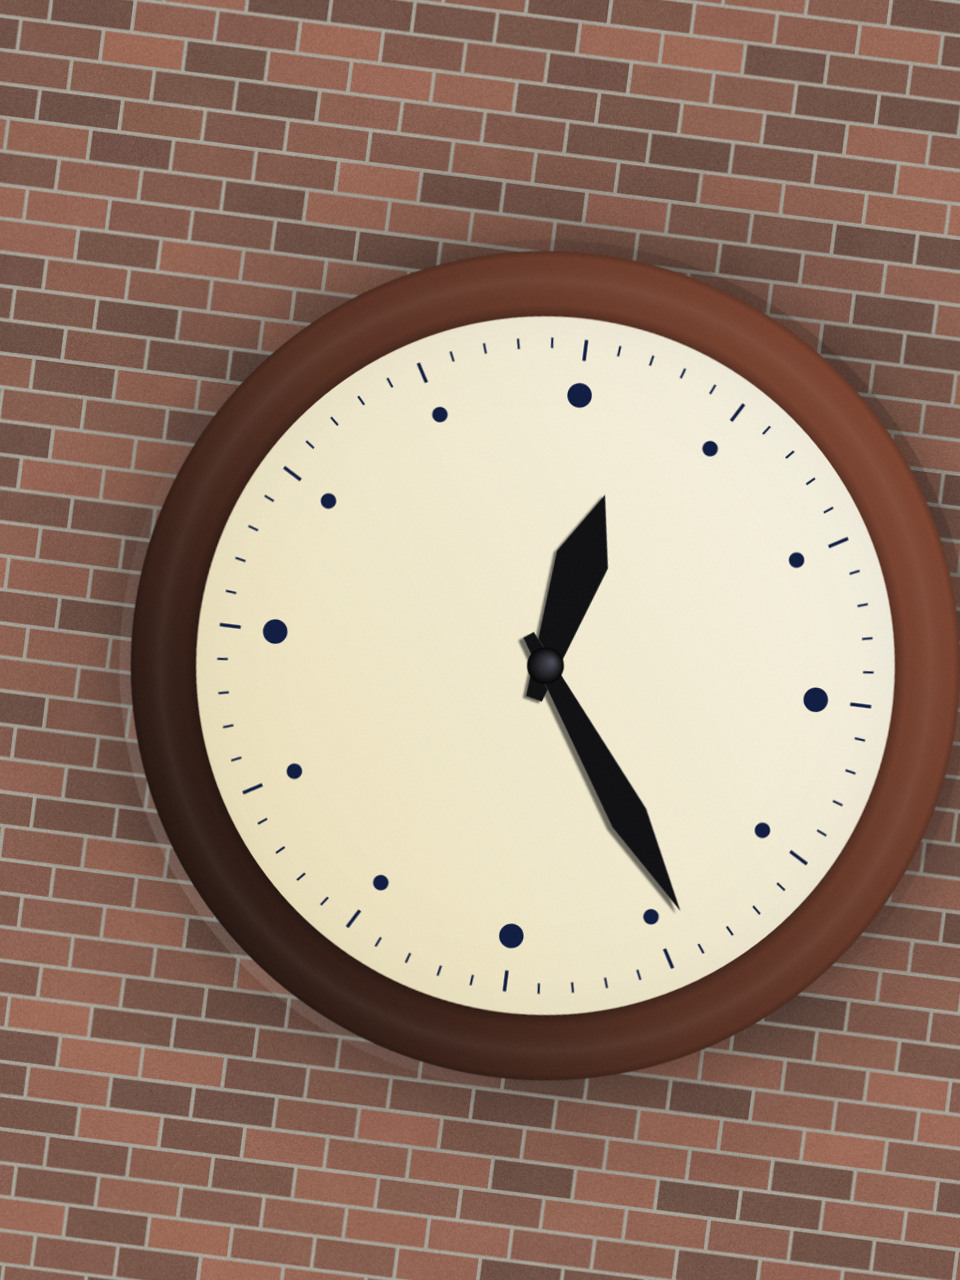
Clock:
12 h 24 min
